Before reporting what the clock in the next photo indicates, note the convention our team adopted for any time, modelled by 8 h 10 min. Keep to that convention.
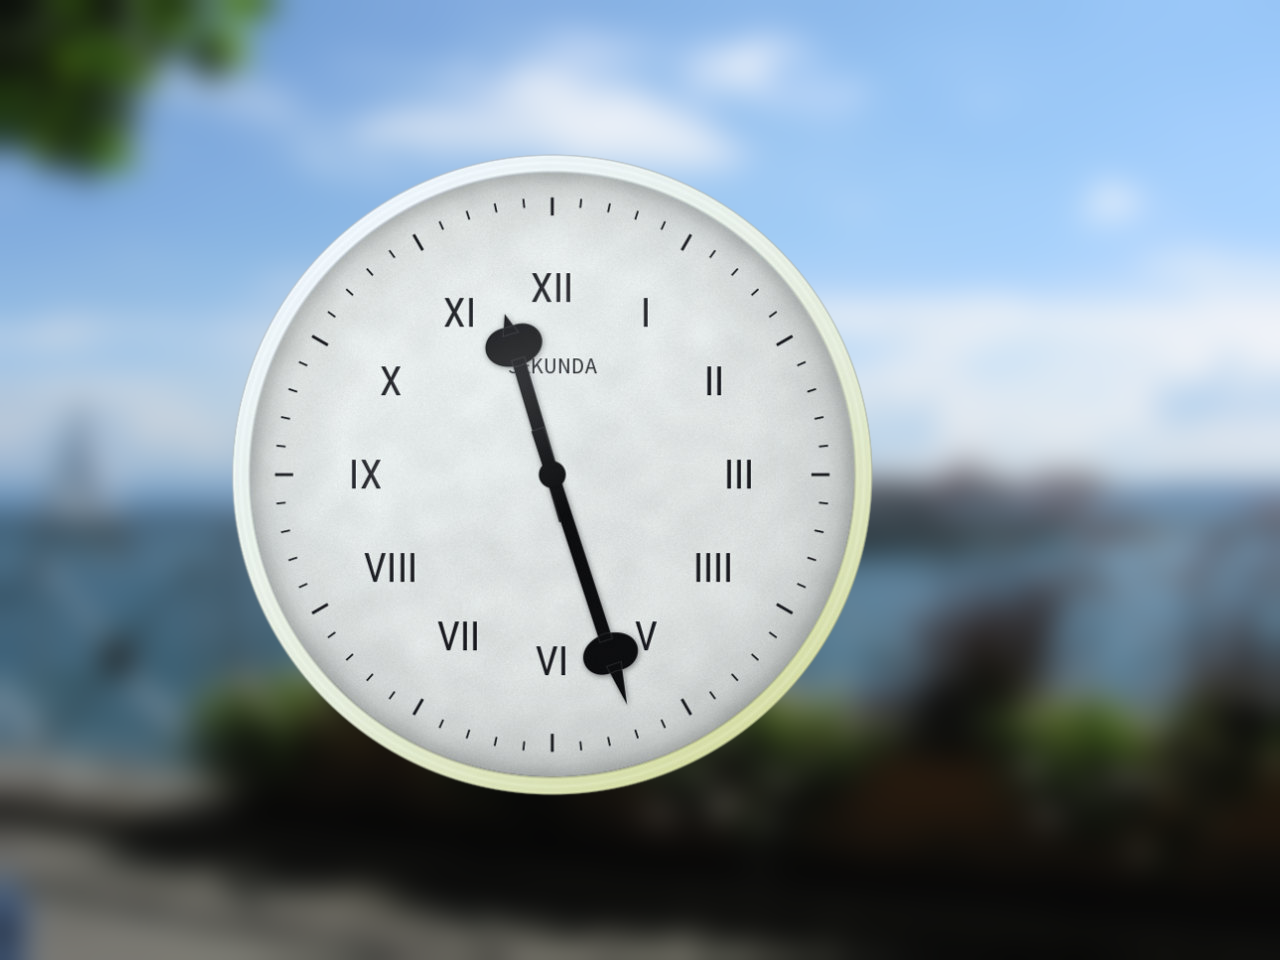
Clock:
11 h 27 min
